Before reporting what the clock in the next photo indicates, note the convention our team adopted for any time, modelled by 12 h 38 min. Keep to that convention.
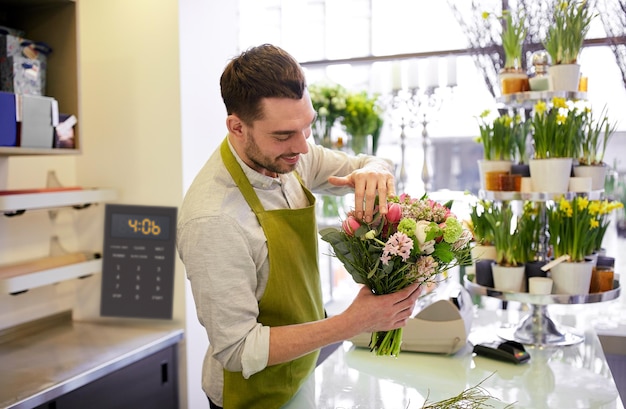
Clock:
4 h 06 min
